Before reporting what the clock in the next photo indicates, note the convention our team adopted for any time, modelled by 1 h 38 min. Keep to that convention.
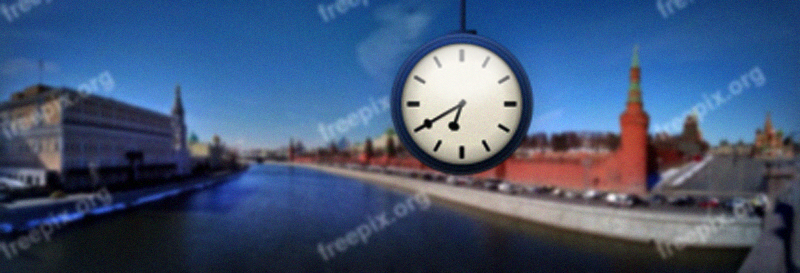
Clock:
6 h 40 min
